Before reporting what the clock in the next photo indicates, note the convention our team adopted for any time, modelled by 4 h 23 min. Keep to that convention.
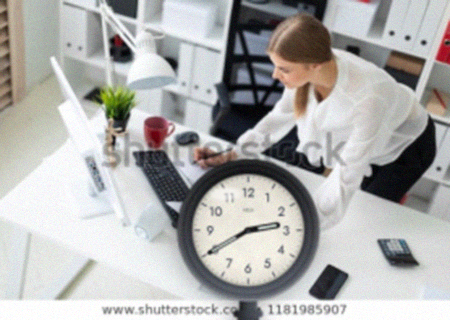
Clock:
2 h 40 min
